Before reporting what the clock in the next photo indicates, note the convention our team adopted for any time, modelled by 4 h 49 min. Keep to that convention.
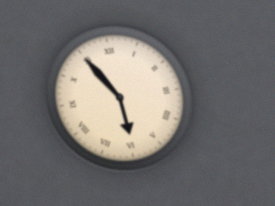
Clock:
5 h 55 min
